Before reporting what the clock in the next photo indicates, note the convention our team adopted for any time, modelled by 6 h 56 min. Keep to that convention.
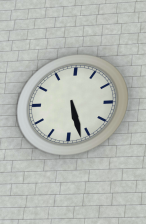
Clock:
5 h 27 min
